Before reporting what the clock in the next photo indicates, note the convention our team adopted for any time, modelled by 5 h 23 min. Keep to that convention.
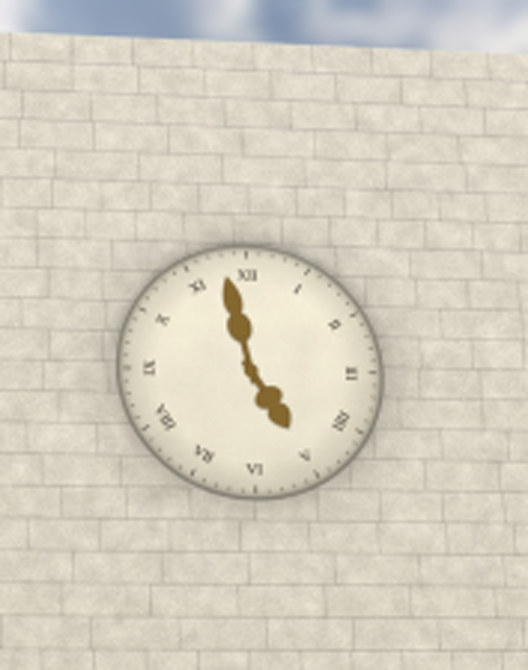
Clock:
4 h 58 min
